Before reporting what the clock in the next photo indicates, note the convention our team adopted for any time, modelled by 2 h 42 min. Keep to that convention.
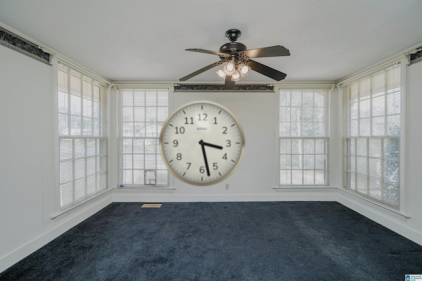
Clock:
3 h 28 min
